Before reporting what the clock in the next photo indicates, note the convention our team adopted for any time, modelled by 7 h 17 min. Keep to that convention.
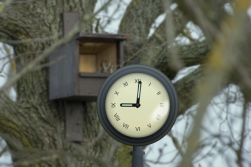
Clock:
9 h 01 min
